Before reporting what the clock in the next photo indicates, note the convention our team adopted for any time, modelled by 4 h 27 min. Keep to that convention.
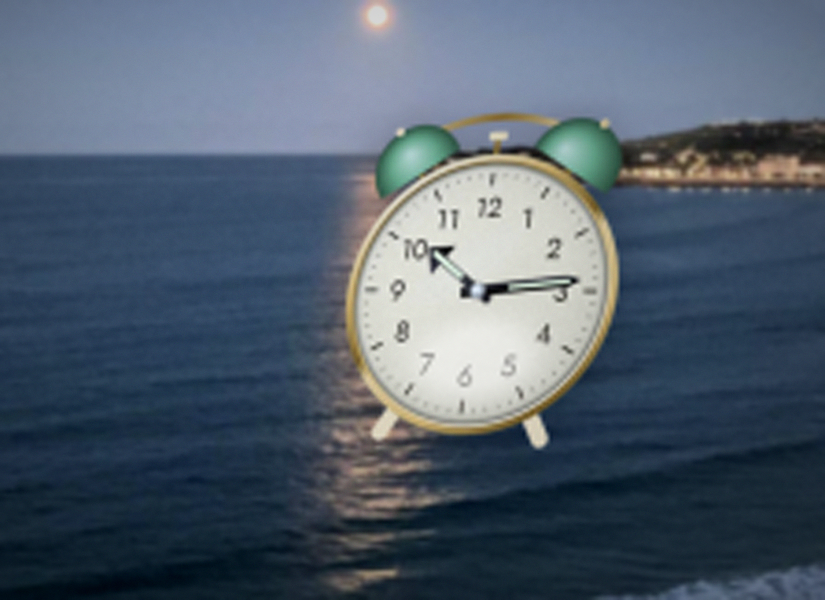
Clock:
10 h 14 min
